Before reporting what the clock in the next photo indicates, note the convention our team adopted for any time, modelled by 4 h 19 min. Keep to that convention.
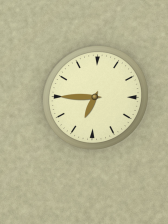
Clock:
6 h 45 min
